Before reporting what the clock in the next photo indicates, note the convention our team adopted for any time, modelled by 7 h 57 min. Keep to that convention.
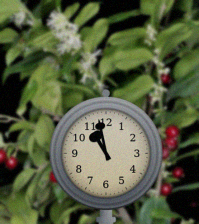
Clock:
10 h 58 min
